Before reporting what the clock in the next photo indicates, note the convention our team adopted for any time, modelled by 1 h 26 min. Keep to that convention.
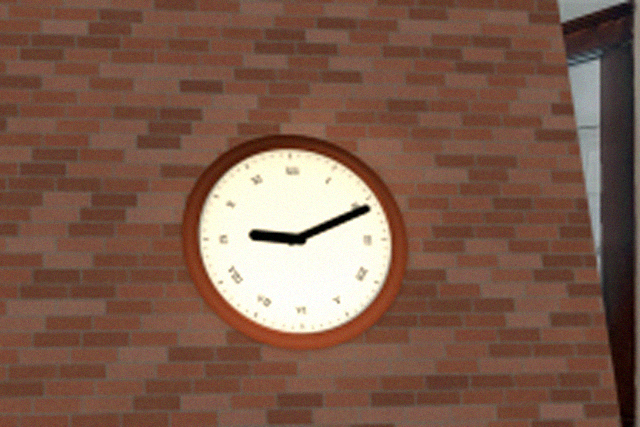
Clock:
9 h 11 min
